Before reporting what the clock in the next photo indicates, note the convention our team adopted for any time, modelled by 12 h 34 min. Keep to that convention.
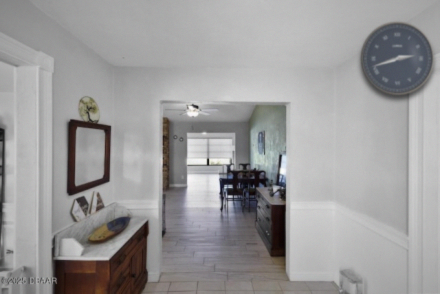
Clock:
2 h 42 min
